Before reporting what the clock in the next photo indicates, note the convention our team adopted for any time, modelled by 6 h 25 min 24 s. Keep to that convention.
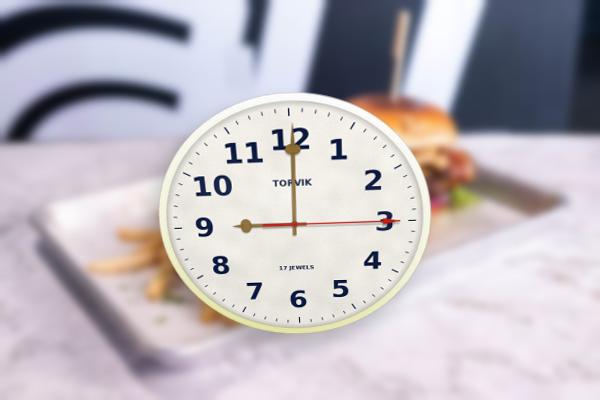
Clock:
9 h 00 min 15 s
